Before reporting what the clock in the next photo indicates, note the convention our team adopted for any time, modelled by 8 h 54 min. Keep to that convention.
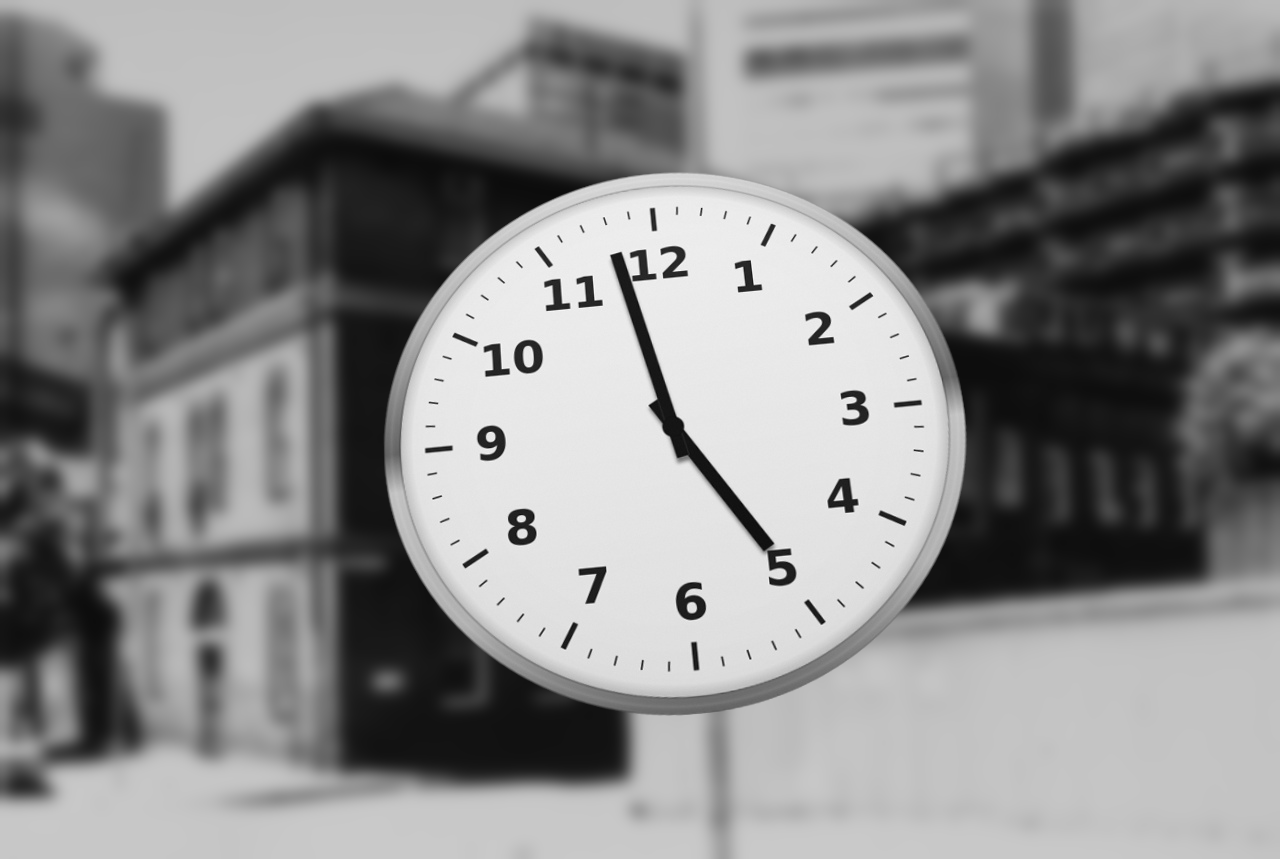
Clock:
4 h 58 min
